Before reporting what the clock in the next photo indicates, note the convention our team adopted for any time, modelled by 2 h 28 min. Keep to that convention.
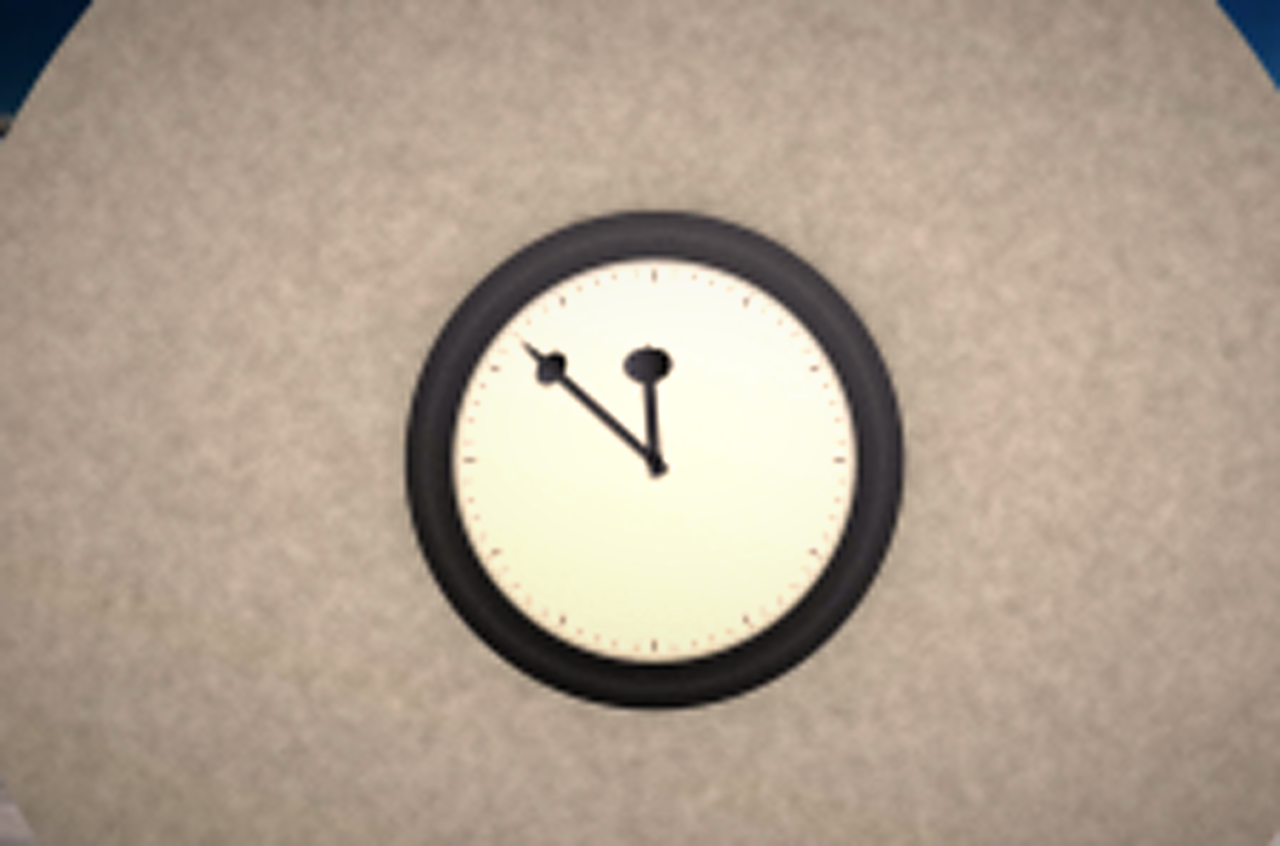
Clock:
11 h 52 min
